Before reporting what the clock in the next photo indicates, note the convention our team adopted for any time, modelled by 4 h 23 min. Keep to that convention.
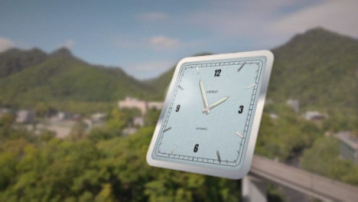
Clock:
1 h 55 min
